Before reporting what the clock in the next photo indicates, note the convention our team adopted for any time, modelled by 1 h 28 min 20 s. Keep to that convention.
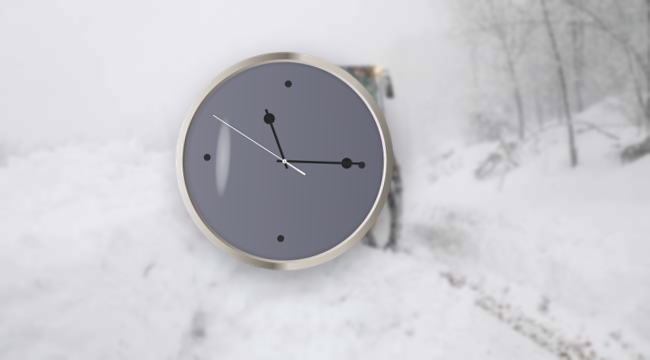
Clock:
11 h 14 min 50 s
